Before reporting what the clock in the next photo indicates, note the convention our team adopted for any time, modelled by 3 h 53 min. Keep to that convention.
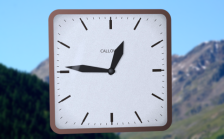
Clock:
12 h 46 min
